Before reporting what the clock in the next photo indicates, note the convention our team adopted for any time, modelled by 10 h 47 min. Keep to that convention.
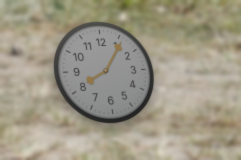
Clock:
8 h 06 min
